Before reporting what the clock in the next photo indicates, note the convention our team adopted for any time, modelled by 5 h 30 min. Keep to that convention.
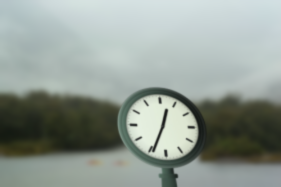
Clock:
12 h 34 min
